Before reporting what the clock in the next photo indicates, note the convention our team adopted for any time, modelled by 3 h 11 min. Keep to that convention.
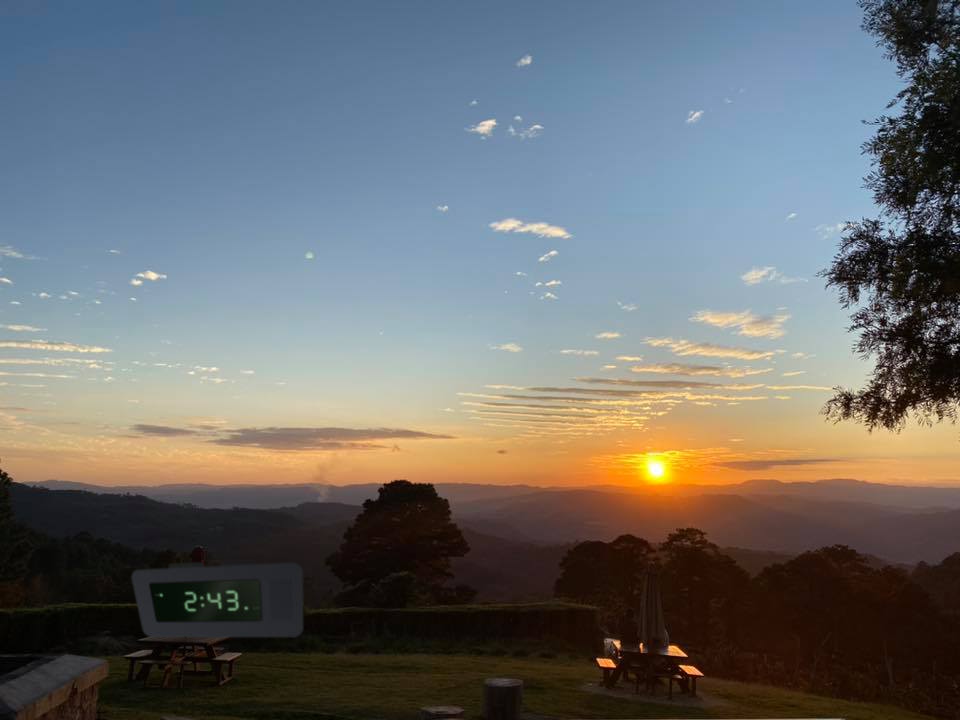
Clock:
2 h 43 min
